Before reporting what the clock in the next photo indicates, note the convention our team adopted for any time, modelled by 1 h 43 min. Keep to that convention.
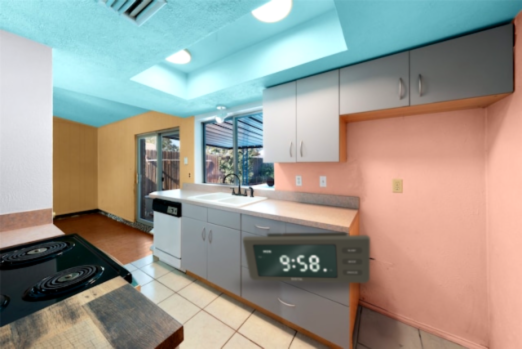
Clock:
9 h 58 min
